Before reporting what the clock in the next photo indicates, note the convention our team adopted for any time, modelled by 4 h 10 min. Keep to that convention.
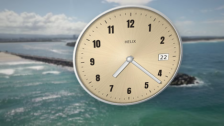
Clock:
7 h 22 min
